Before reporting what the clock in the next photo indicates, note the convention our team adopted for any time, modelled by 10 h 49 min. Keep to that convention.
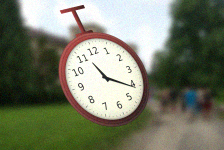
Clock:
11 h 21 min
